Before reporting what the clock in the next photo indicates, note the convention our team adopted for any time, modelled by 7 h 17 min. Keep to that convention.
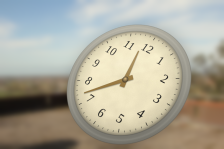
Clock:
11 h 37 min
